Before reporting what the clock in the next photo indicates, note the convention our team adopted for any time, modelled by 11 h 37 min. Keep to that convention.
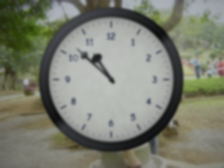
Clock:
10 h 52 min
